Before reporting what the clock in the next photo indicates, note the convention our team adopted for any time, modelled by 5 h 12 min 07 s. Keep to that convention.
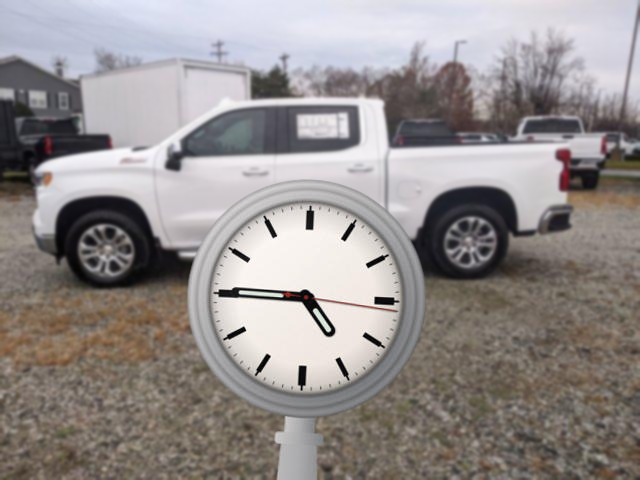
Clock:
4 h 45 min 16 s
